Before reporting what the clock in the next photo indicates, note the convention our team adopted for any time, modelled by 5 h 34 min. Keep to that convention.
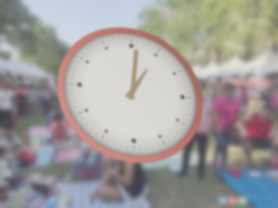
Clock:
1 h 01 min
